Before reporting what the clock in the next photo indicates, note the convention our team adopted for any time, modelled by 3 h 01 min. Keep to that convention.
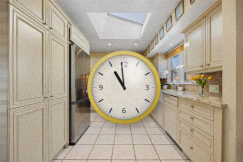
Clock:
10 h 59 min
